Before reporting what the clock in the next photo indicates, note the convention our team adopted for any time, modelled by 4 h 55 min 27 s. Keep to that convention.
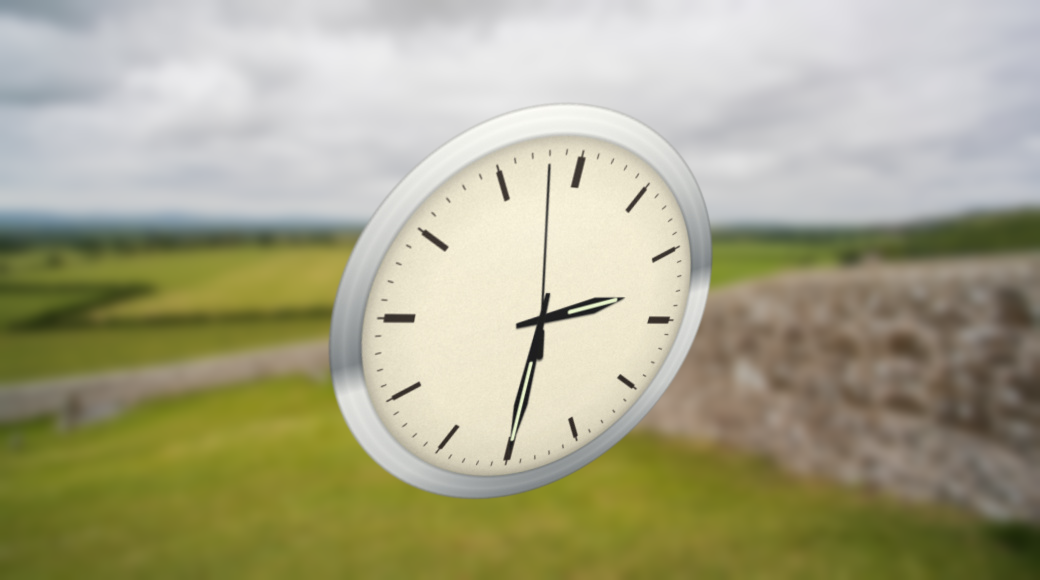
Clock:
2 h 29 min 58 s
